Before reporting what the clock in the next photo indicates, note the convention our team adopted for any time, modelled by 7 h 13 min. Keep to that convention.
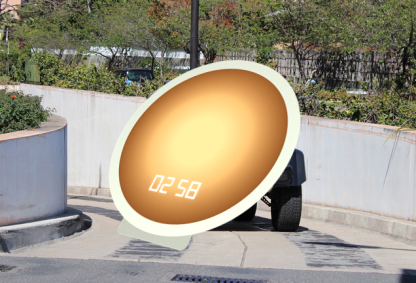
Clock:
2 h 58 min
